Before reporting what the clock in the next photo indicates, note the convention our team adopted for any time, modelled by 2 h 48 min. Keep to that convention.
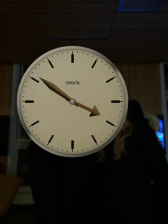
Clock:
3 h 51 min
